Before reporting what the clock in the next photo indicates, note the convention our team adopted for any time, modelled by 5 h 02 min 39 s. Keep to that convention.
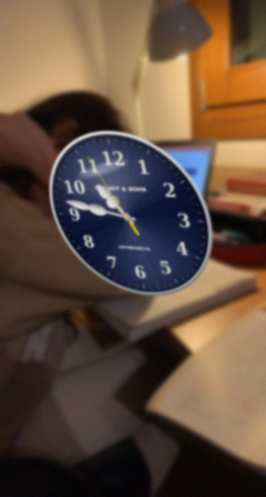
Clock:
10 h 46 min 56 s
